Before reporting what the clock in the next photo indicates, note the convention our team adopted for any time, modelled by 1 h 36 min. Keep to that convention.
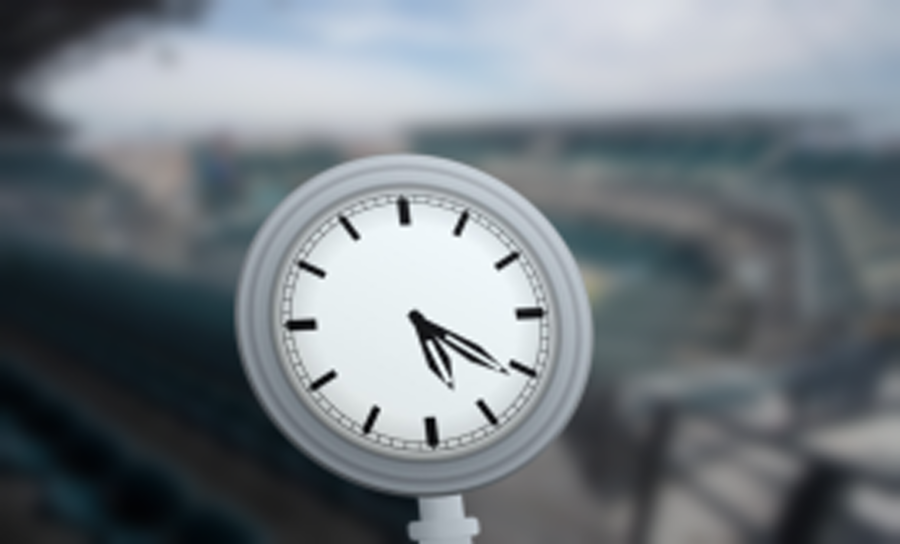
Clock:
5 h 21 min
